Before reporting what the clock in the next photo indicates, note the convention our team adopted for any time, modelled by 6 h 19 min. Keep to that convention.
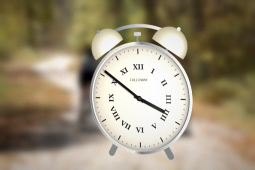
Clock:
3 h 51 min
